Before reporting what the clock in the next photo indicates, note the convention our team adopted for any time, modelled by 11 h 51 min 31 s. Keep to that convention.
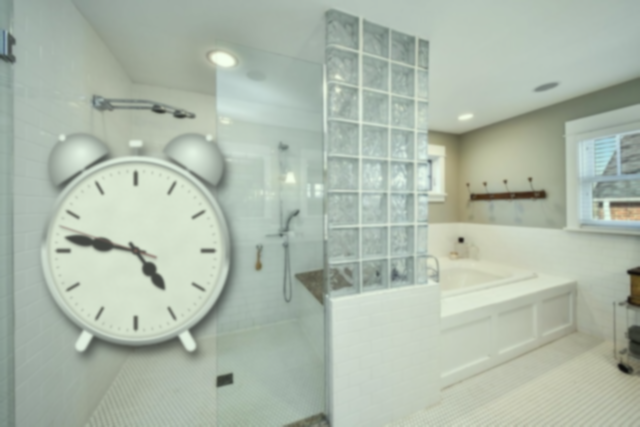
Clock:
4 h 46 min 48 s
